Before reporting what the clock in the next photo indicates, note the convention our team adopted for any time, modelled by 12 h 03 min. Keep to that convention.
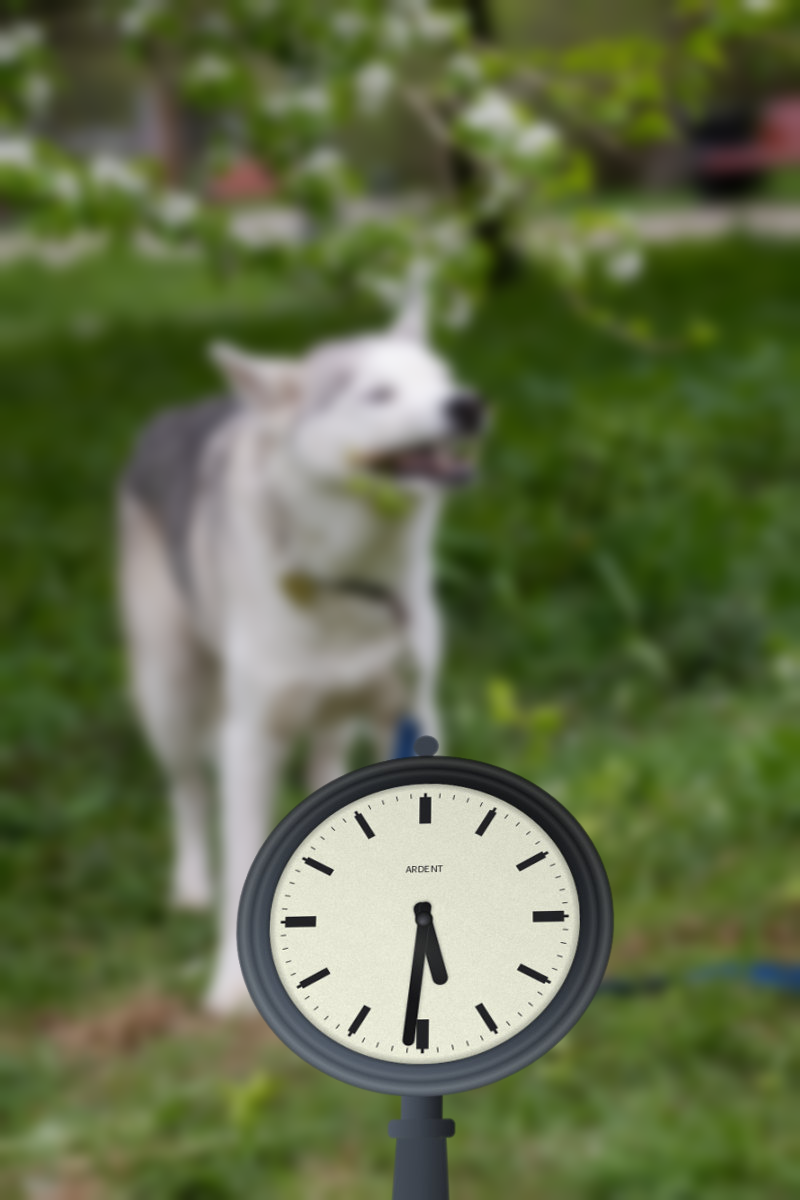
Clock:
5 h 31 min
